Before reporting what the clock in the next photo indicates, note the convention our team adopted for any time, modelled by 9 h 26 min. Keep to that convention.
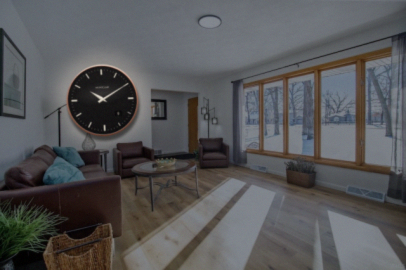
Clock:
10 h 10 min
